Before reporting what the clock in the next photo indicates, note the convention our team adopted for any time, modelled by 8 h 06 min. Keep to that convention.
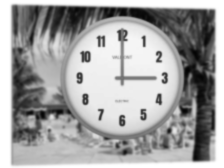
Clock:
3 h 00 min
